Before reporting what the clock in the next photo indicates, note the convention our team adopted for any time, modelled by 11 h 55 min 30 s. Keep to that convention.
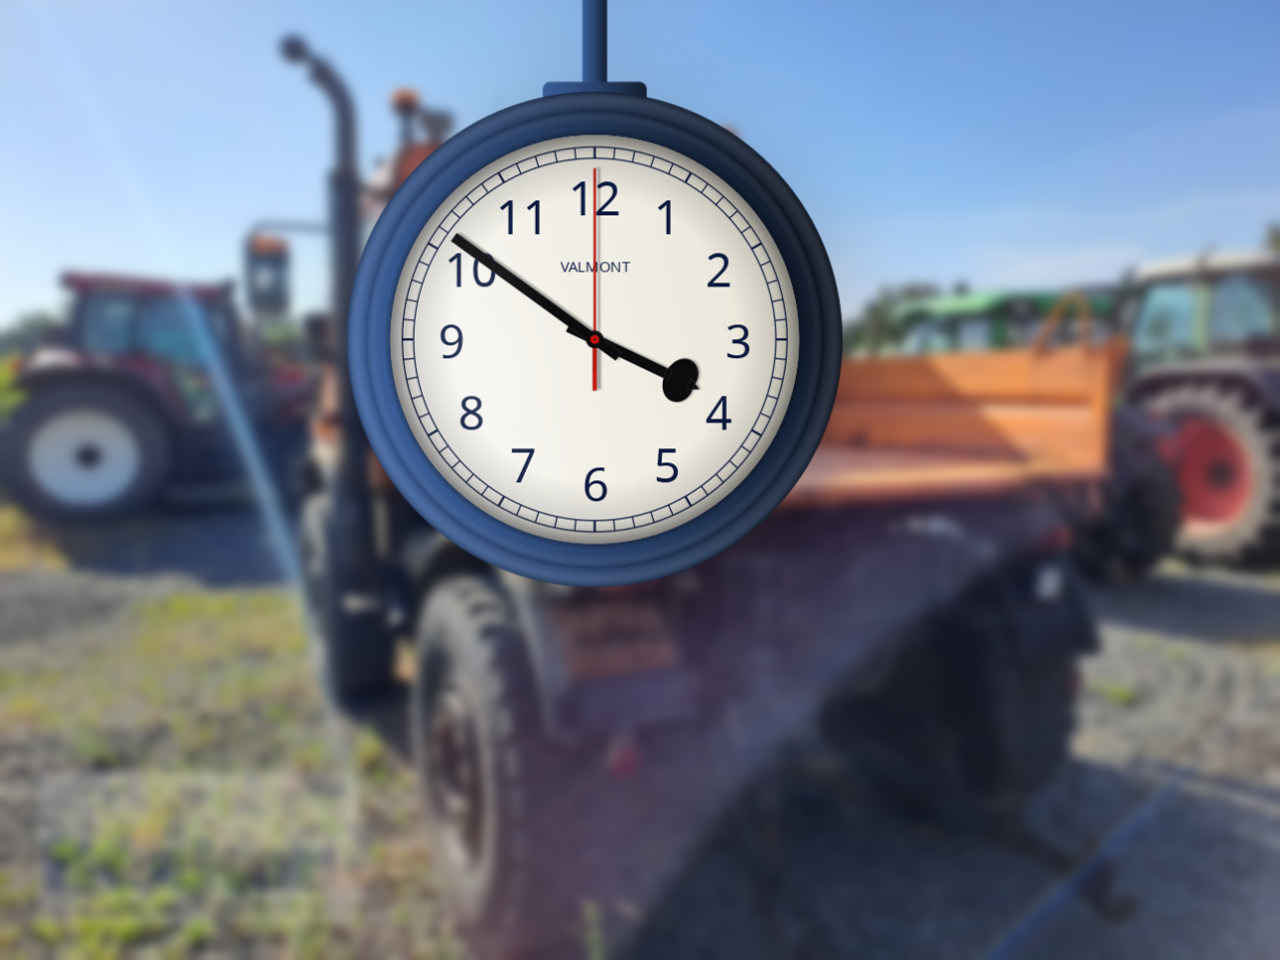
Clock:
3 h 51 min 00 s
